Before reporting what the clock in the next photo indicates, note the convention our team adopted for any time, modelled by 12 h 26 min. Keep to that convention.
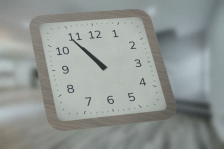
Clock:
10 h 54 min
